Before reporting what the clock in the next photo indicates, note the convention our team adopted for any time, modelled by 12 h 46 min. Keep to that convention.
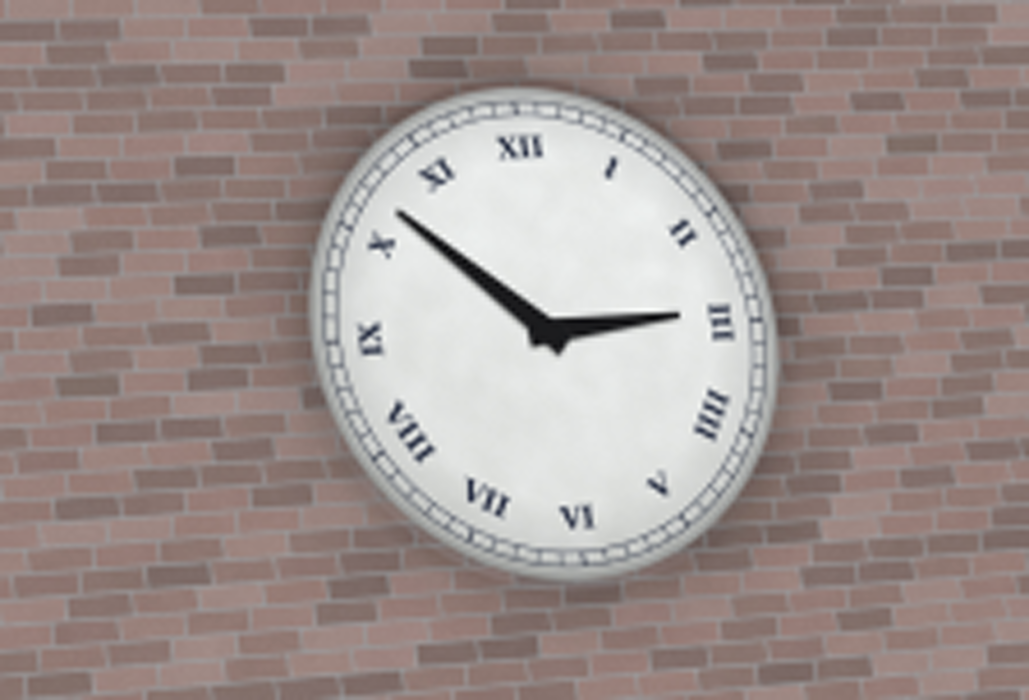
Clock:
2 h 52 min
